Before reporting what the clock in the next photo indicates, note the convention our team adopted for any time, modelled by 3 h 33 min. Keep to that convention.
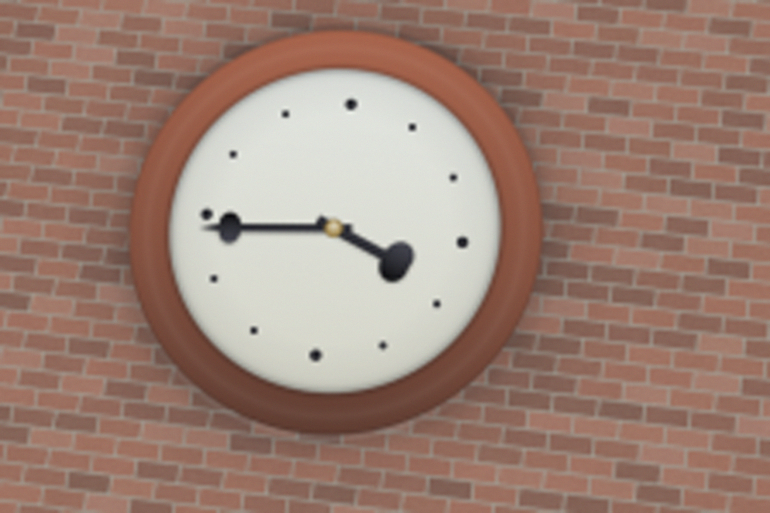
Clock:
3 h 44 min
